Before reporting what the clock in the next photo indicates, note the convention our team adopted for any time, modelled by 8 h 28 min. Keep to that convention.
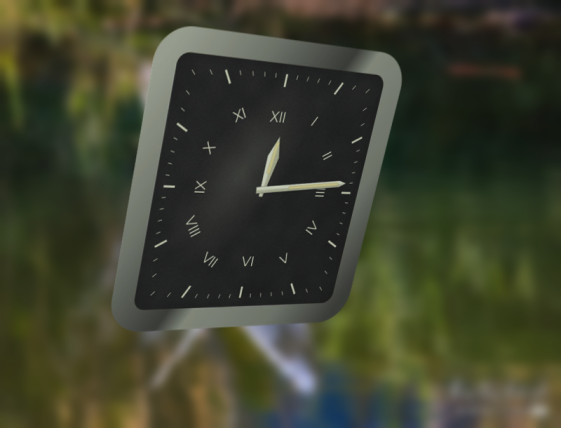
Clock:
12 h 14 min
